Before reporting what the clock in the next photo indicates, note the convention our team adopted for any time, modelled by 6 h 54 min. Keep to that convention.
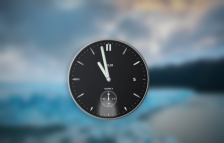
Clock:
10 h 58 min
